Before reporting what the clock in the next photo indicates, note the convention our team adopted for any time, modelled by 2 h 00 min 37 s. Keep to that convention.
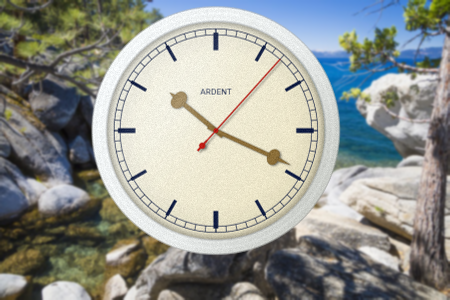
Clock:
10 h 19 min 07 s
